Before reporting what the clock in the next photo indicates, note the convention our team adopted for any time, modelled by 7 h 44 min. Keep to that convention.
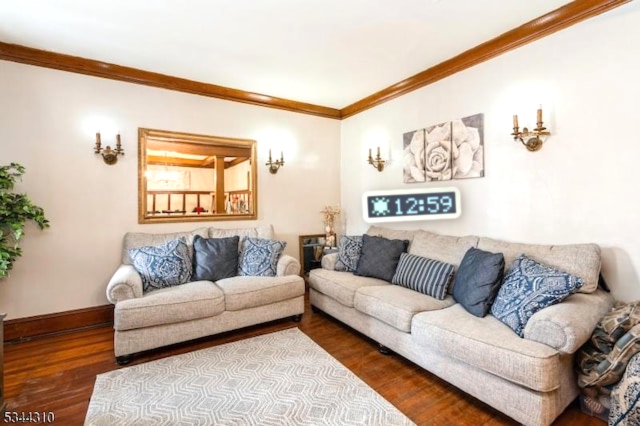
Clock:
12 h 59 min
